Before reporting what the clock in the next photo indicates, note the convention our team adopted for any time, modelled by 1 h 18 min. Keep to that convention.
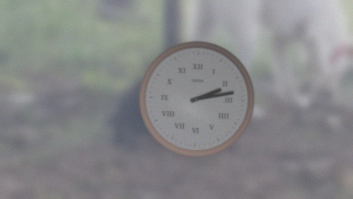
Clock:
2 h 13 min
